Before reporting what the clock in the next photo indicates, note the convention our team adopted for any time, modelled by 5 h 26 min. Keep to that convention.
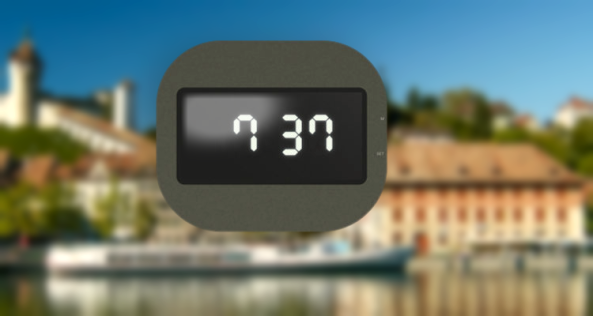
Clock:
7 h 37 min
